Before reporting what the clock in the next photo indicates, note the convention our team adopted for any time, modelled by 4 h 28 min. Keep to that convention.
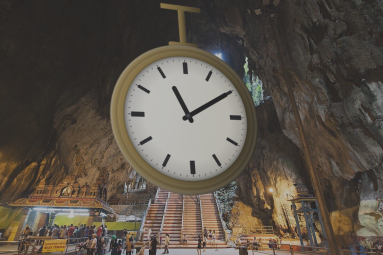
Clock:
11 h 10 min
